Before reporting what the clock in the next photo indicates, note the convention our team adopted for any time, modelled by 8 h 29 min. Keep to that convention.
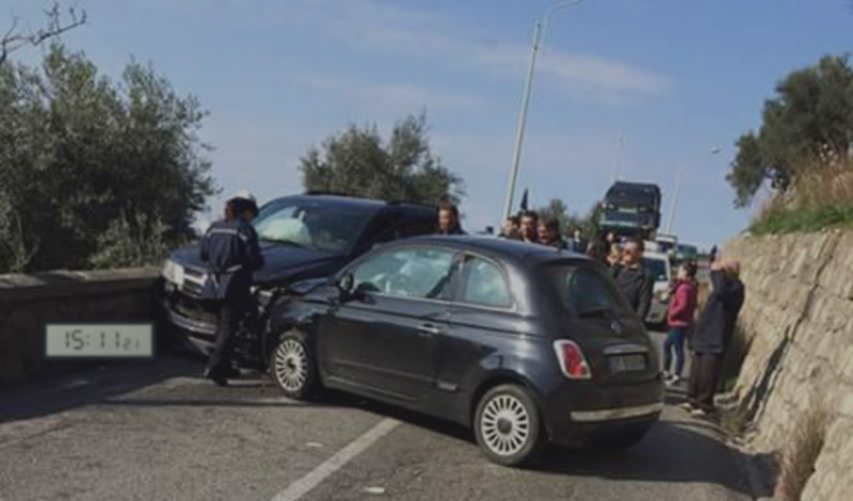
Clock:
15 h 11 min
